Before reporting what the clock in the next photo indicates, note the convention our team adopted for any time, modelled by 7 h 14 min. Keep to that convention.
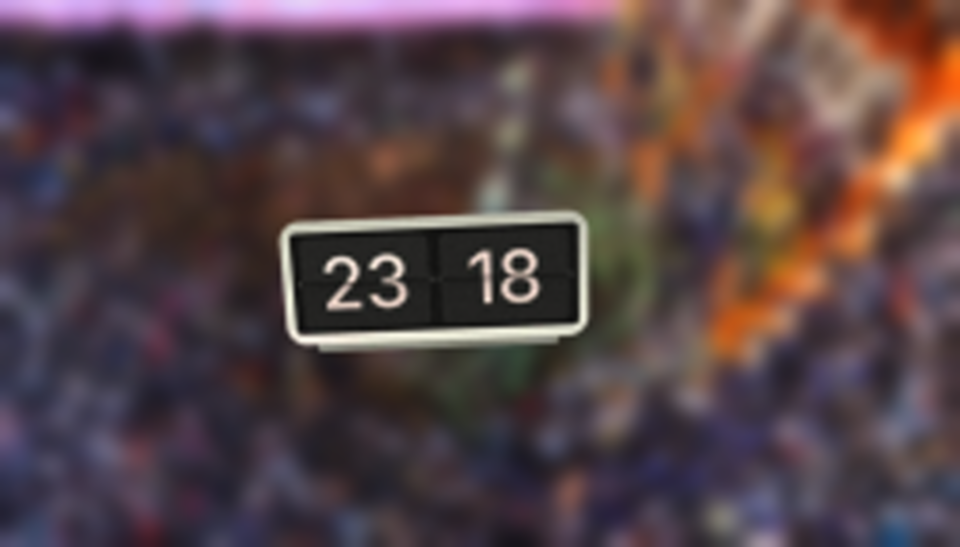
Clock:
23 h 18 min
